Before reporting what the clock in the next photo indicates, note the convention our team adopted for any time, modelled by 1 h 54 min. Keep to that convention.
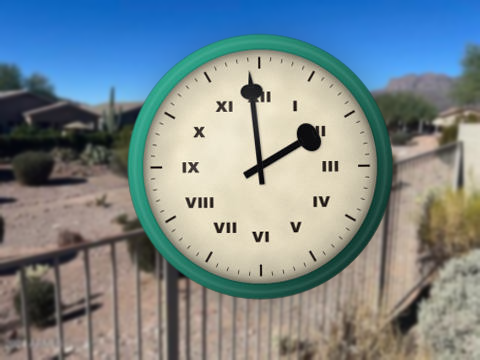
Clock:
1 h 59 min
